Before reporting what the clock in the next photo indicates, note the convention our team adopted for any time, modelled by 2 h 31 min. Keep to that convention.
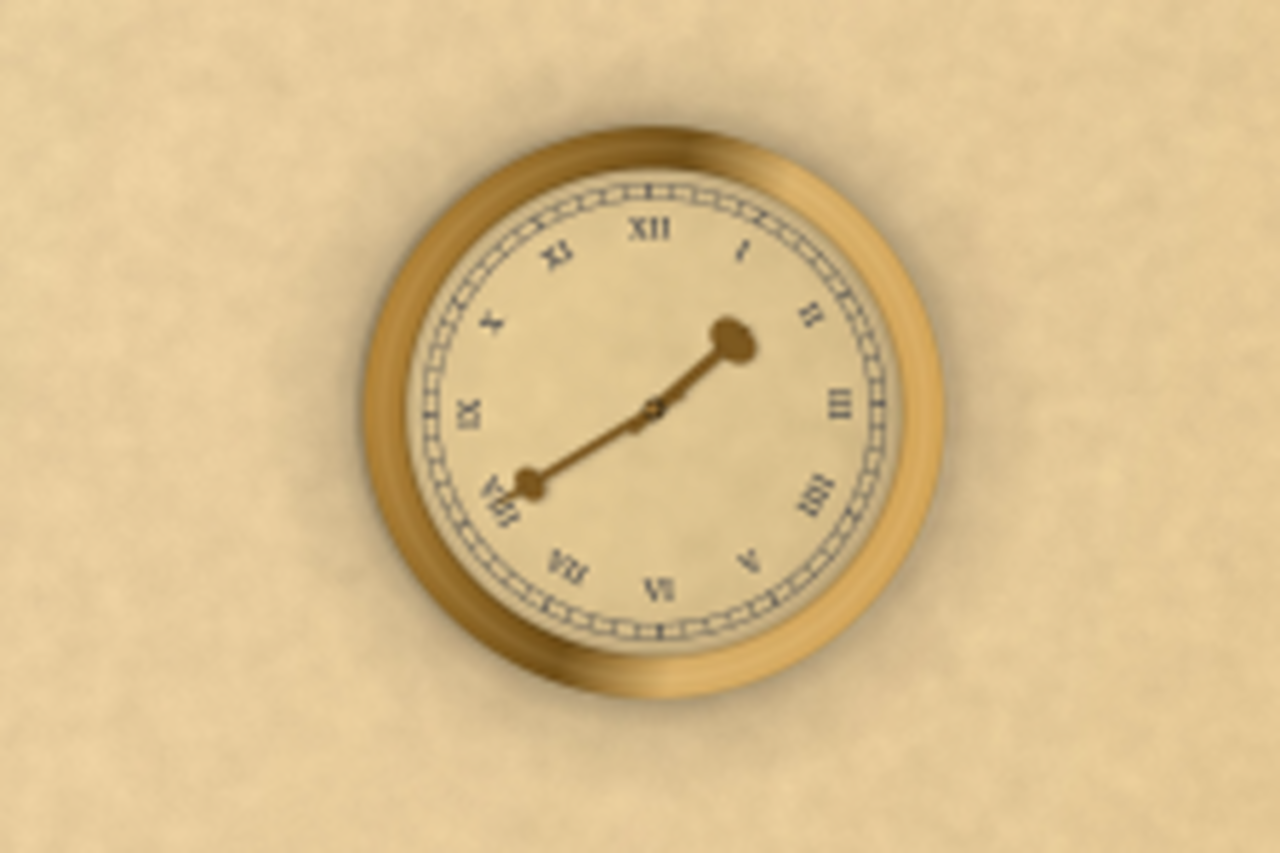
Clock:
1 h 40 min
